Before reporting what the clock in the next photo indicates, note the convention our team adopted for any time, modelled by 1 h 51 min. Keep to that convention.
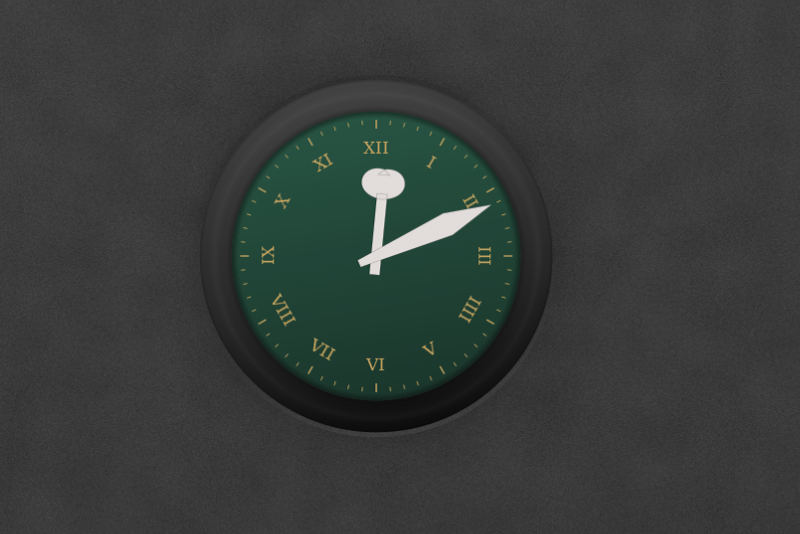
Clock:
12 h 11 min
